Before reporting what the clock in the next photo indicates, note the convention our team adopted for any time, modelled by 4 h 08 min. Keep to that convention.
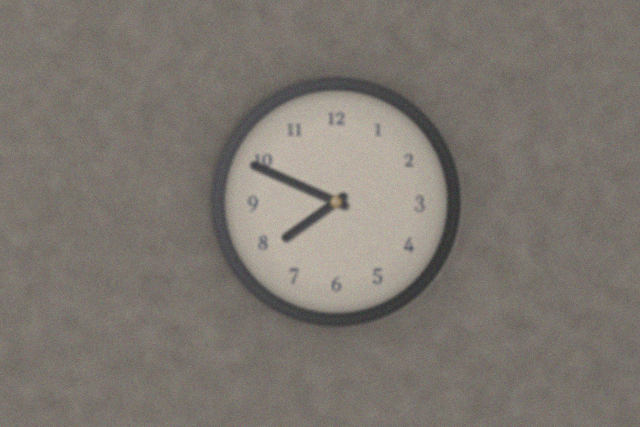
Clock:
7 h 49 min
